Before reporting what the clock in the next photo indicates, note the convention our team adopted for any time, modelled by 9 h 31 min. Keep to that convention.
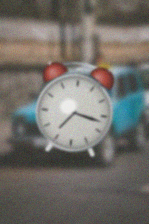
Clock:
7 h 17 min
